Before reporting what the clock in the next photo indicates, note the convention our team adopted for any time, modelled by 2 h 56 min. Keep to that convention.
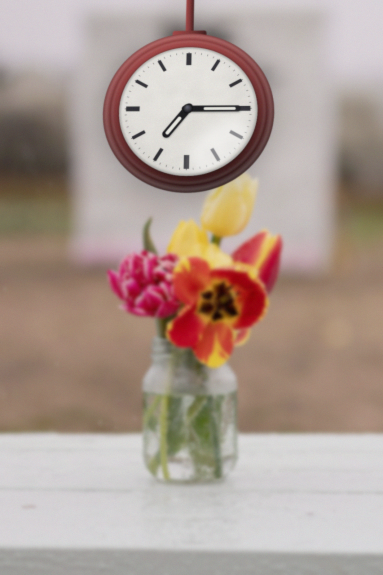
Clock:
7 h 15 min
